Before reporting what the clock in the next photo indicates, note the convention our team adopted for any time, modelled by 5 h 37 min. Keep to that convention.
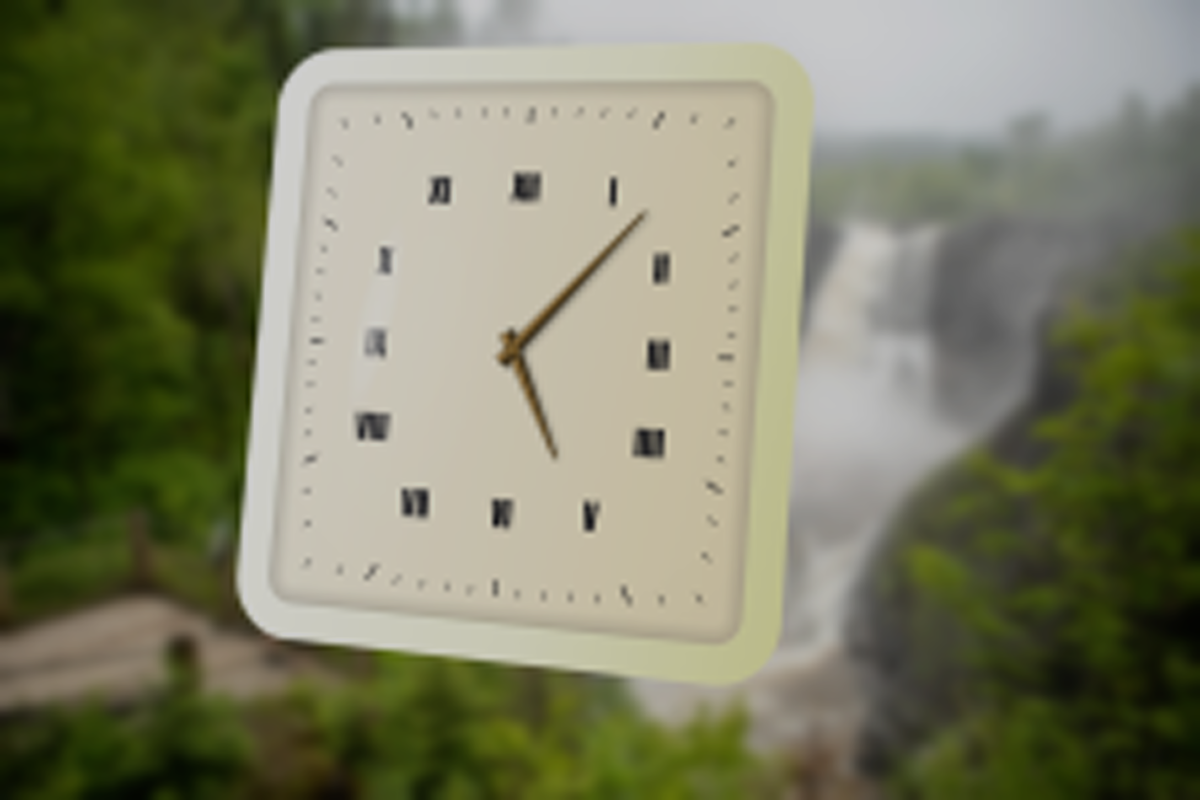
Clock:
5 h 07 min
